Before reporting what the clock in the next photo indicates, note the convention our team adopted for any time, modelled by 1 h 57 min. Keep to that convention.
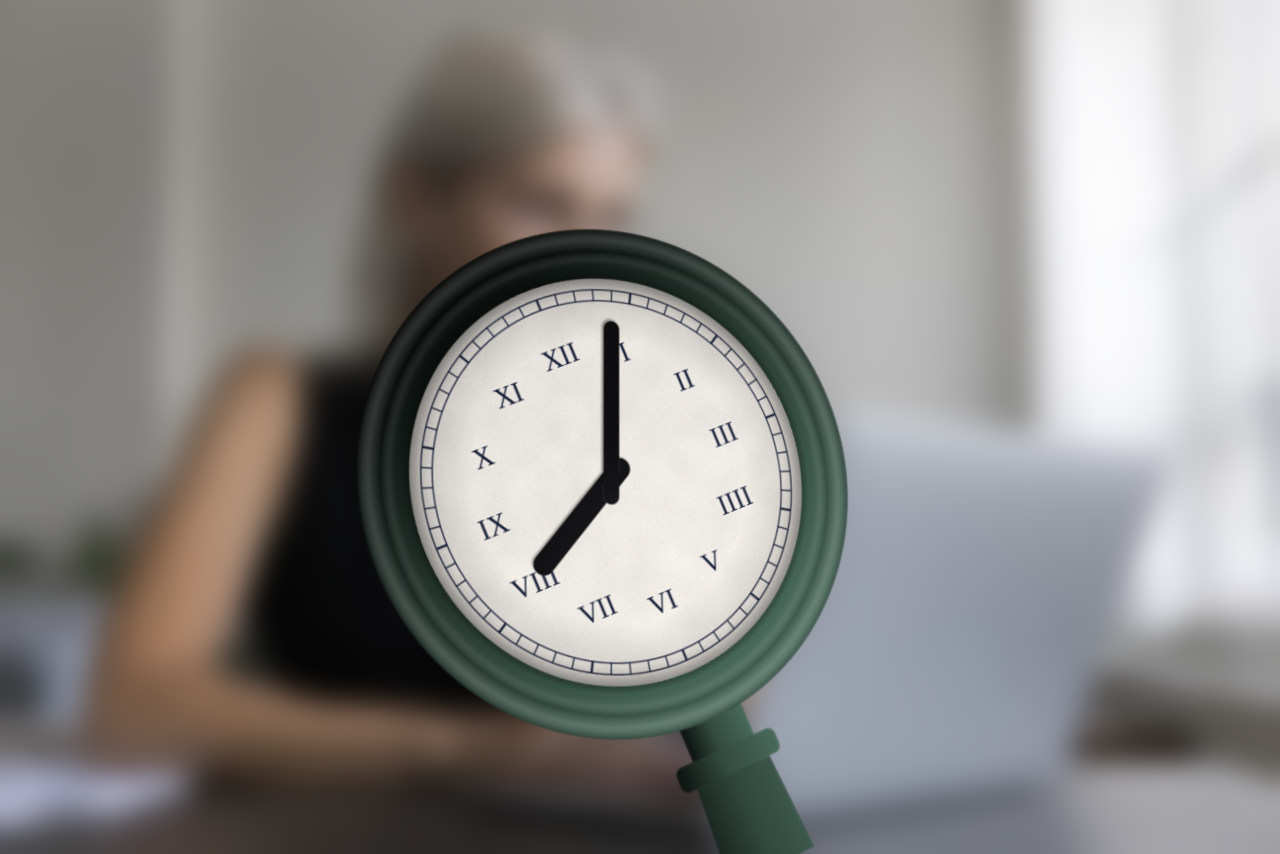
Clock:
8 h 04 min
